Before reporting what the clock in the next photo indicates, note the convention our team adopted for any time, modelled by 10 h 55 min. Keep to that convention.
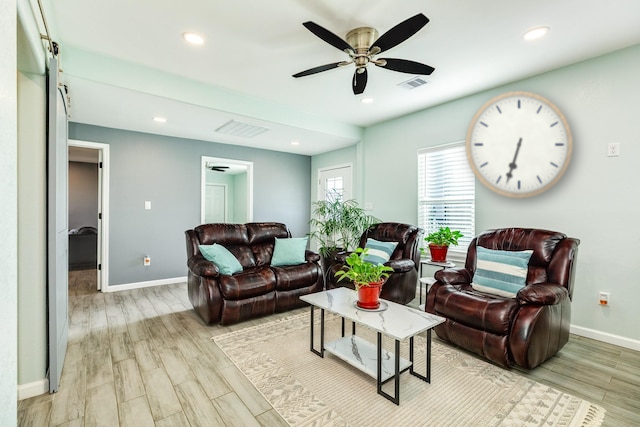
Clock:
6 h 33 min
